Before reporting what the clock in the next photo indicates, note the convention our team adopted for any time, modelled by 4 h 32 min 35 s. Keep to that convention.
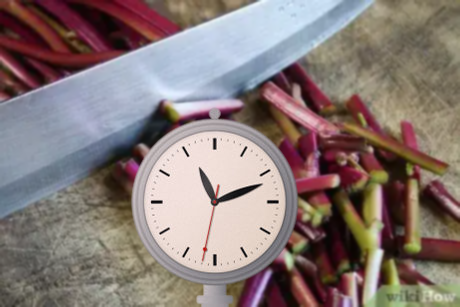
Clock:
11 h 11 min 32 s
